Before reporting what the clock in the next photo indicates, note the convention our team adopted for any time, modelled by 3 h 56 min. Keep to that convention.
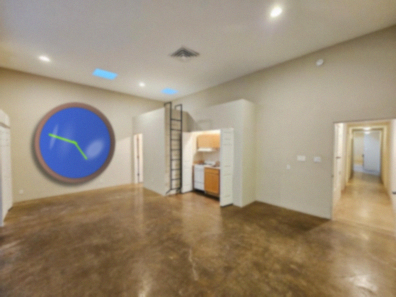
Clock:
4 h 48 min
